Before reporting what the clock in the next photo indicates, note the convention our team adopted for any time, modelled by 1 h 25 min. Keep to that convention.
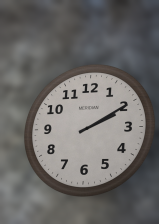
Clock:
2 h 10 min
